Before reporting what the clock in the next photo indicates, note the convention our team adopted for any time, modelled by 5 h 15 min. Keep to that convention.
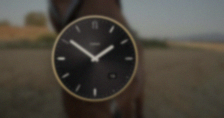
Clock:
1 h 51 min
